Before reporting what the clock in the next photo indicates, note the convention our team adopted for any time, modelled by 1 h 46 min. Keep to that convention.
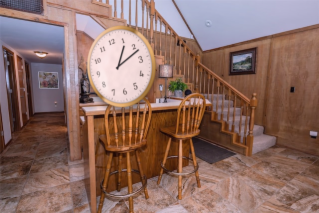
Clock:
1 h 12 min
